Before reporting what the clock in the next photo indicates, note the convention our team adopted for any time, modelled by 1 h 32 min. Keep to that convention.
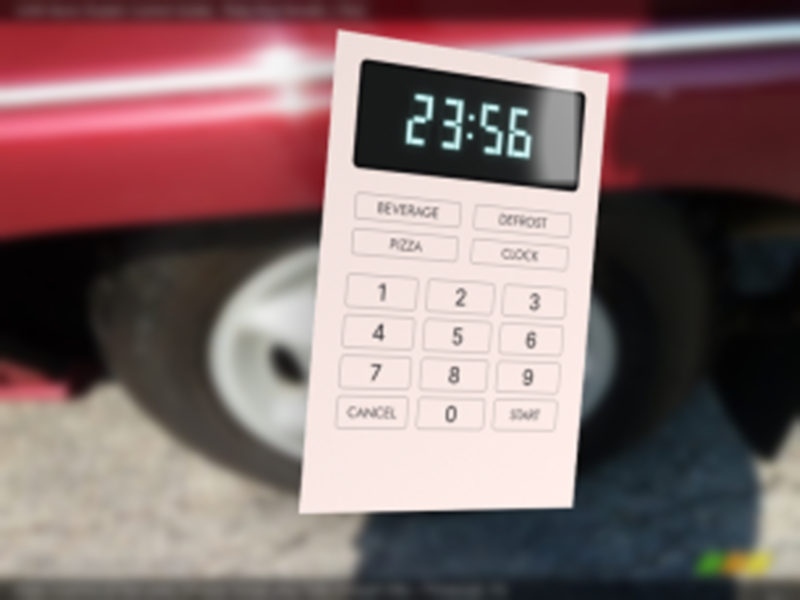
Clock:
23 h 56 min
